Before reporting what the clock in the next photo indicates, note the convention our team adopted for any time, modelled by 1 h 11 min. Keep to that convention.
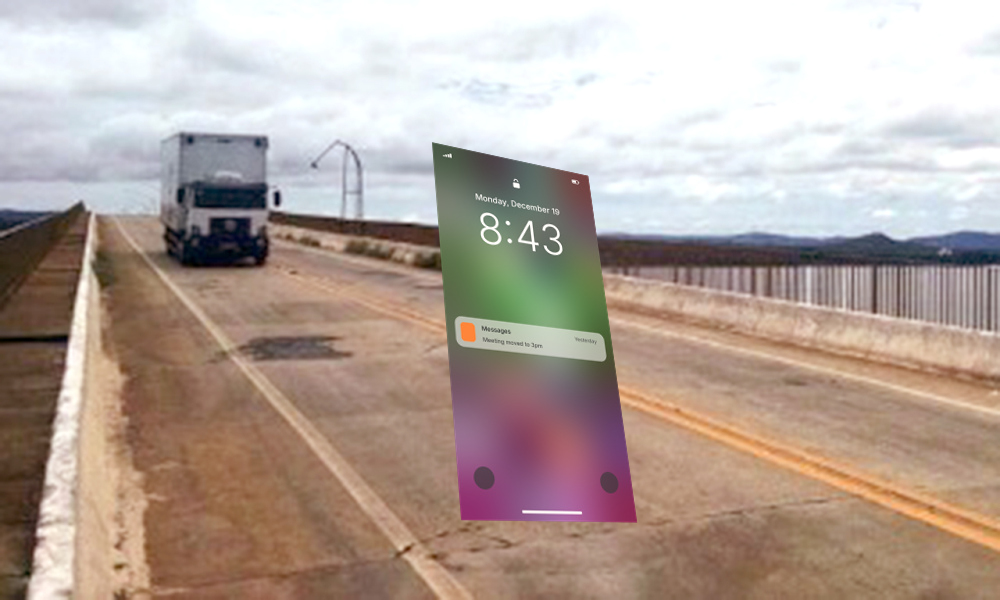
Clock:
8 h 43 min
